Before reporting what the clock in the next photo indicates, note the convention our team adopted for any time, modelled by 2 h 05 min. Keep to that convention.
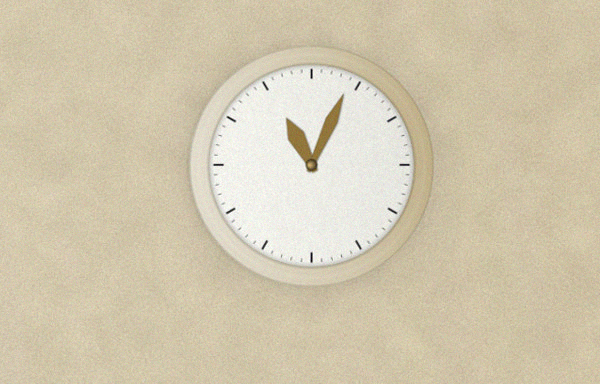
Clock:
11 h 04 min
